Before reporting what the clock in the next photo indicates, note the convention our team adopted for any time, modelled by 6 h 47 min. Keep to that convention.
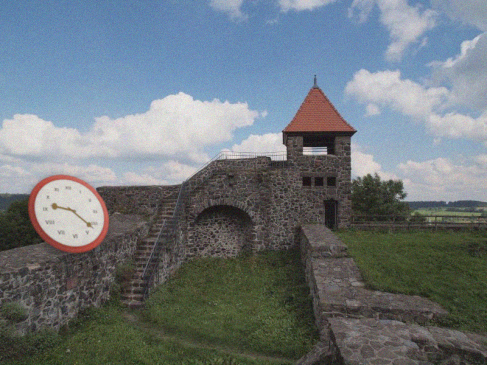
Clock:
9 h 22 min
